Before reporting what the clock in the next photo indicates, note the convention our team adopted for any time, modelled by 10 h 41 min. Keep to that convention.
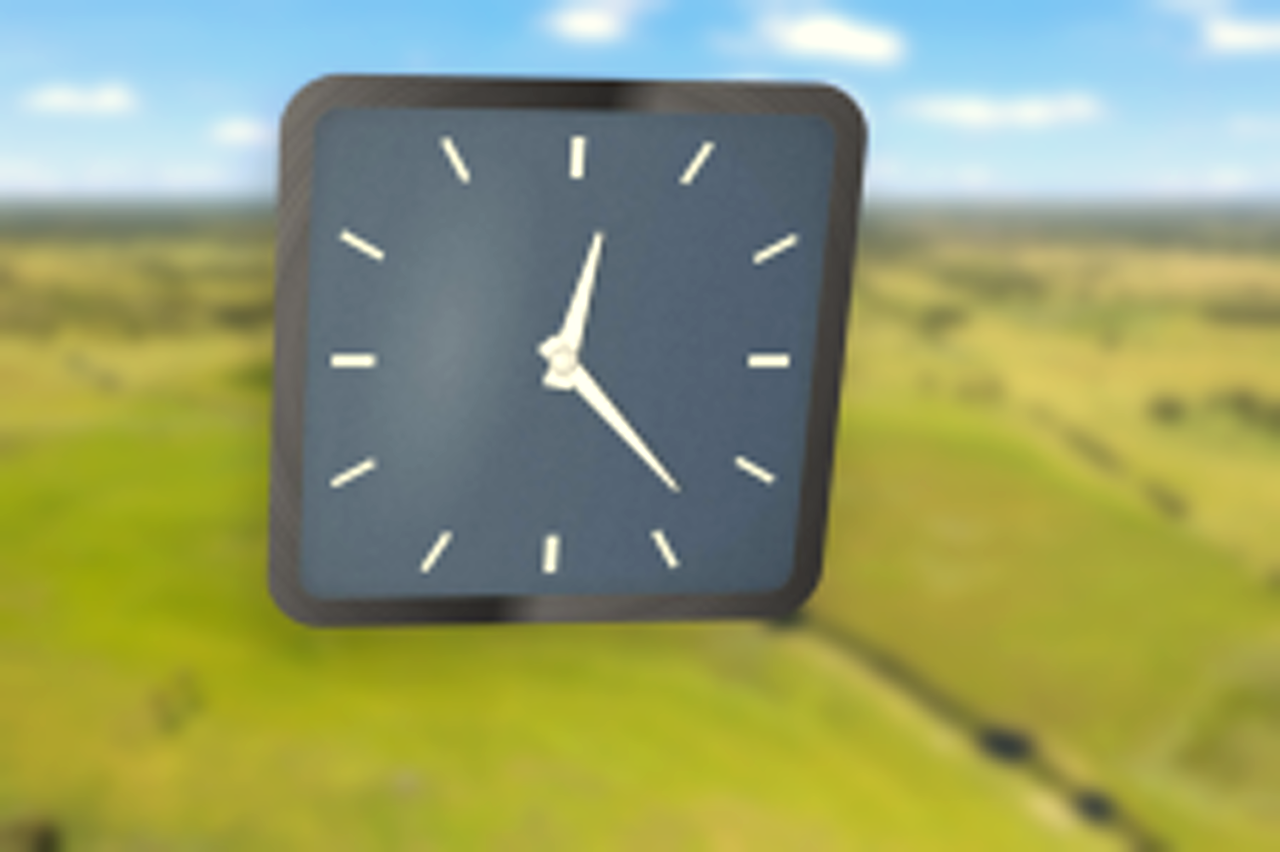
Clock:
12 h 23 min
